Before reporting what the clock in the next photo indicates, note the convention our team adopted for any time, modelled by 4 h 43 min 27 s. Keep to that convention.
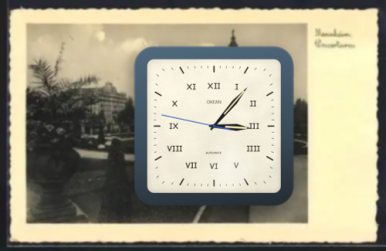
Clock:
3 h 06 min 47 s
